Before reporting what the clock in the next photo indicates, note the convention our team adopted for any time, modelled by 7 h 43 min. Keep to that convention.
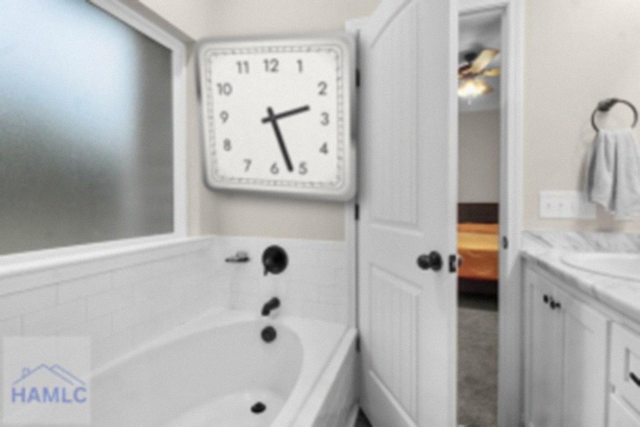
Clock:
2 h 27 min
